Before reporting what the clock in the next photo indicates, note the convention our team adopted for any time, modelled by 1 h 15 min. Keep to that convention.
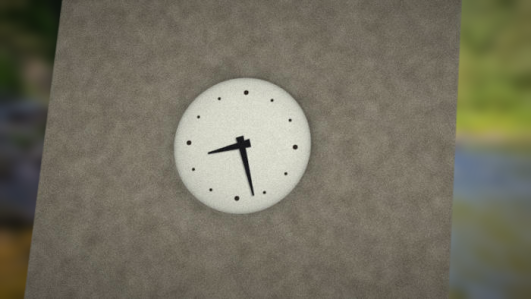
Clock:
8 h 27 min
